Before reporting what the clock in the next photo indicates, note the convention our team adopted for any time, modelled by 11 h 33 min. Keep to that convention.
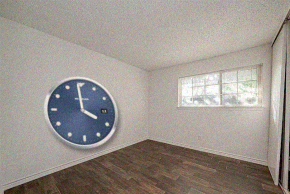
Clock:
3 h 59 min
